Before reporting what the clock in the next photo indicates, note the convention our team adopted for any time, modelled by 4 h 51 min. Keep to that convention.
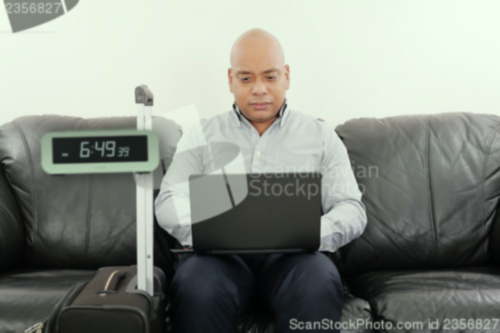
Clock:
6 h 49 min
